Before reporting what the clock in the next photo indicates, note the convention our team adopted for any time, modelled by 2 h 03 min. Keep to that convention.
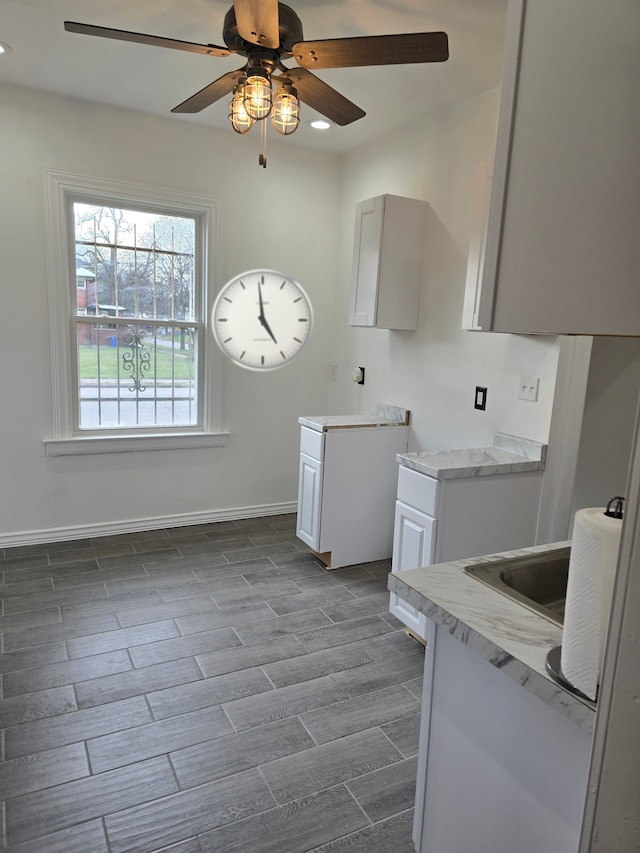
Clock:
4 h 59 min
